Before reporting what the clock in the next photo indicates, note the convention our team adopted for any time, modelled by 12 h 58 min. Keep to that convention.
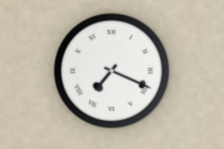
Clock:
7 h 19 min
